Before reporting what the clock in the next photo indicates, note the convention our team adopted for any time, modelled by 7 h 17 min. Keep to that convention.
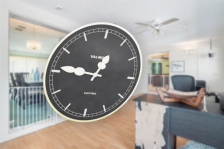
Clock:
12 h 46 min
